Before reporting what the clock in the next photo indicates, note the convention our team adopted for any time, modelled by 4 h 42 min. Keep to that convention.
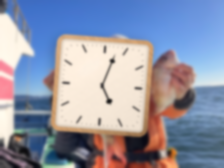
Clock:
5 h 03 min
